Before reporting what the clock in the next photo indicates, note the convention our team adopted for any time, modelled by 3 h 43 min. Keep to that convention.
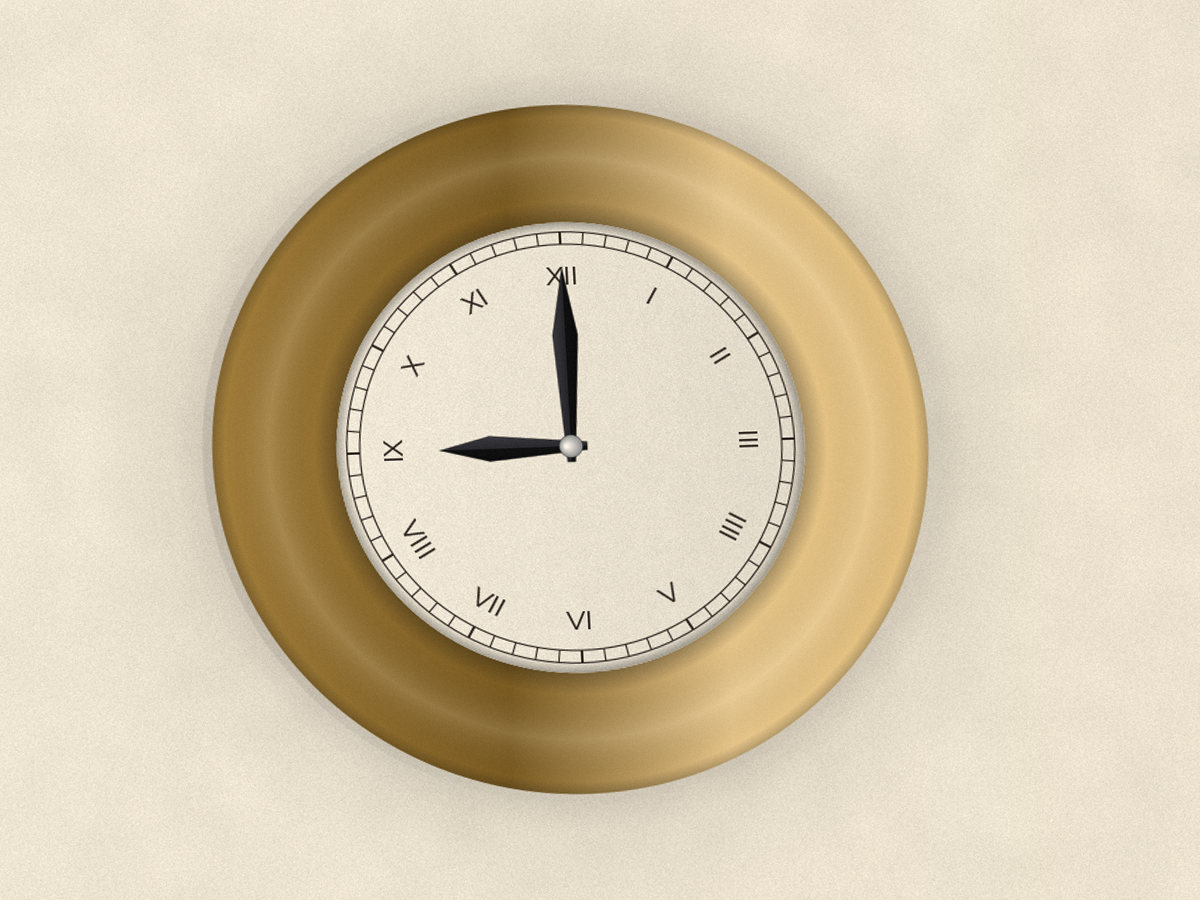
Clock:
9 h 00 min
